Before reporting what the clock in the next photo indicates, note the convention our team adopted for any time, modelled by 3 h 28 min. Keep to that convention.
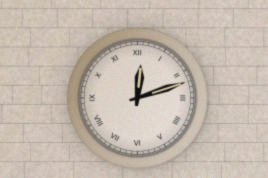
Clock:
12 h 12 min
